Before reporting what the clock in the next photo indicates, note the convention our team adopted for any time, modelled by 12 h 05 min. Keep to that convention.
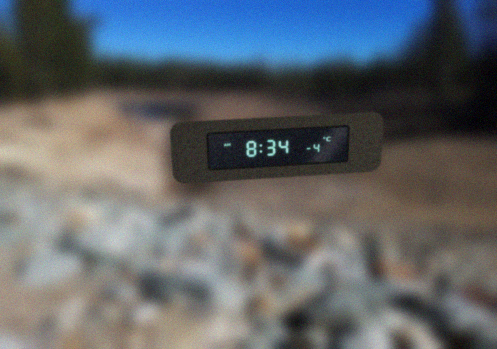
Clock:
8 h 34 min
